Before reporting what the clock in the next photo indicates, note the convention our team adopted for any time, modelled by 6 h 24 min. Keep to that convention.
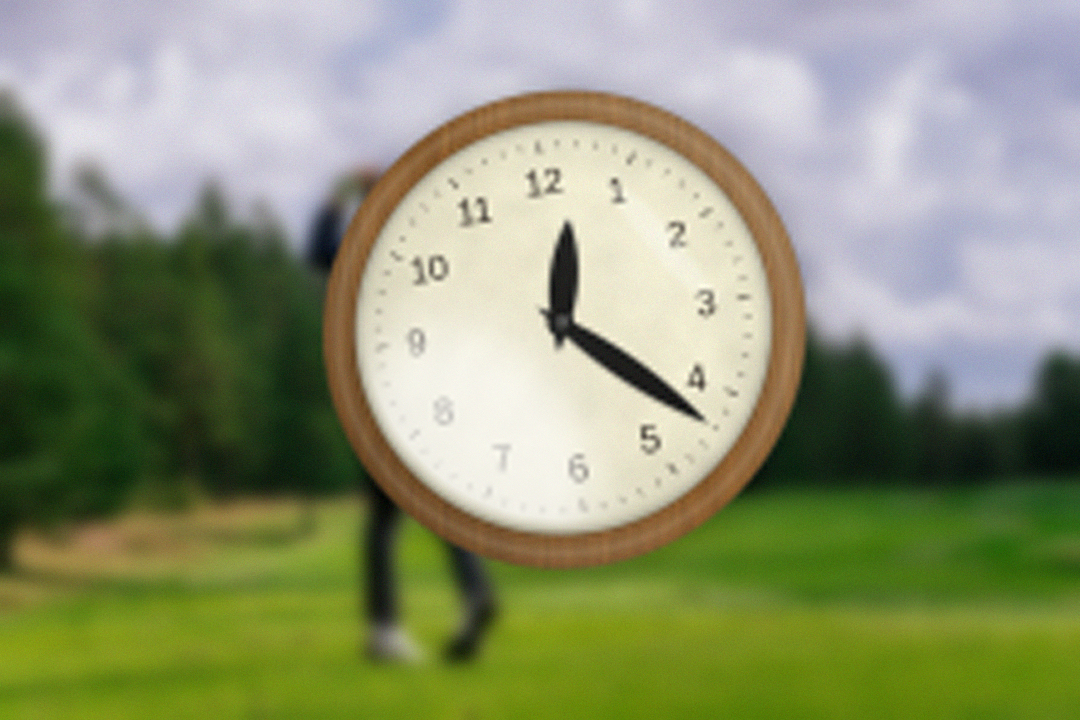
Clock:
12 h 22 min
